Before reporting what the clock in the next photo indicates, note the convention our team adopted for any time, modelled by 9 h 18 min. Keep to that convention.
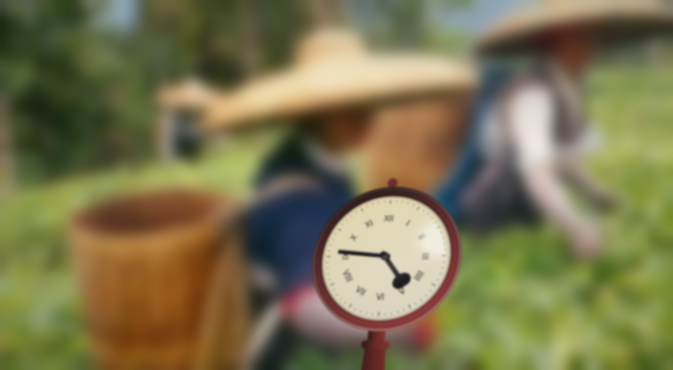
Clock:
4 h 46 min
